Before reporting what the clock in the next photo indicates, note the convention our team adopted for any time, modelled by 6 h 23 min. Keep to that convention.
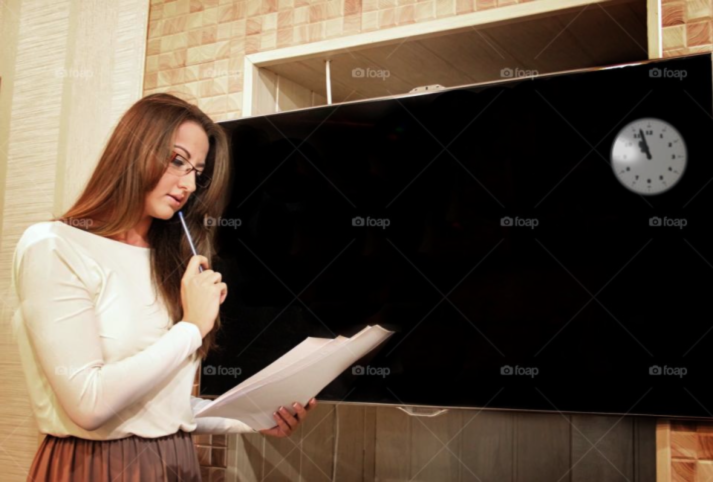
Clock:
10 h 57 min
